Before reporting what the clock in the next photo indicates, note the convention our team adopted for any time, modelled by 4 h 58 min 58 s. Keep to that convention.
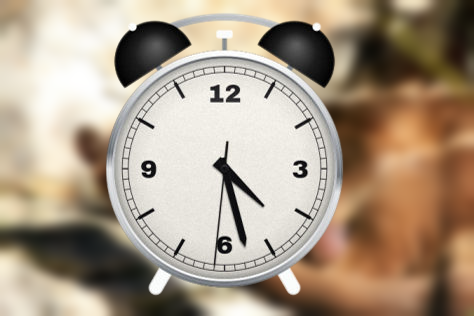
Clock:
4 h 27 min 31 s
